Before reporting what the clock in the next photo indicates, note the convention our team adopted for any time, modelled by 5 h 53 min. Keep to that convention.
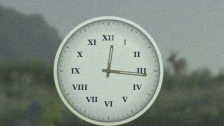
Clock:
12 h 16 min
